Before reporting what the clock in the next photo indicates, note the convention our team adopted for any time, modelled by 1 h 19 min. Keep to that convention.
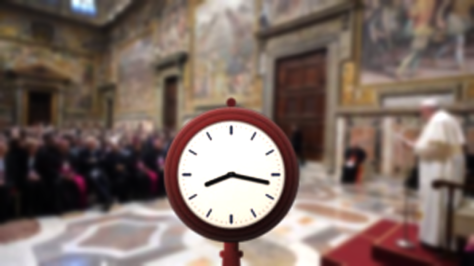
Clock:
8 h 17 min
